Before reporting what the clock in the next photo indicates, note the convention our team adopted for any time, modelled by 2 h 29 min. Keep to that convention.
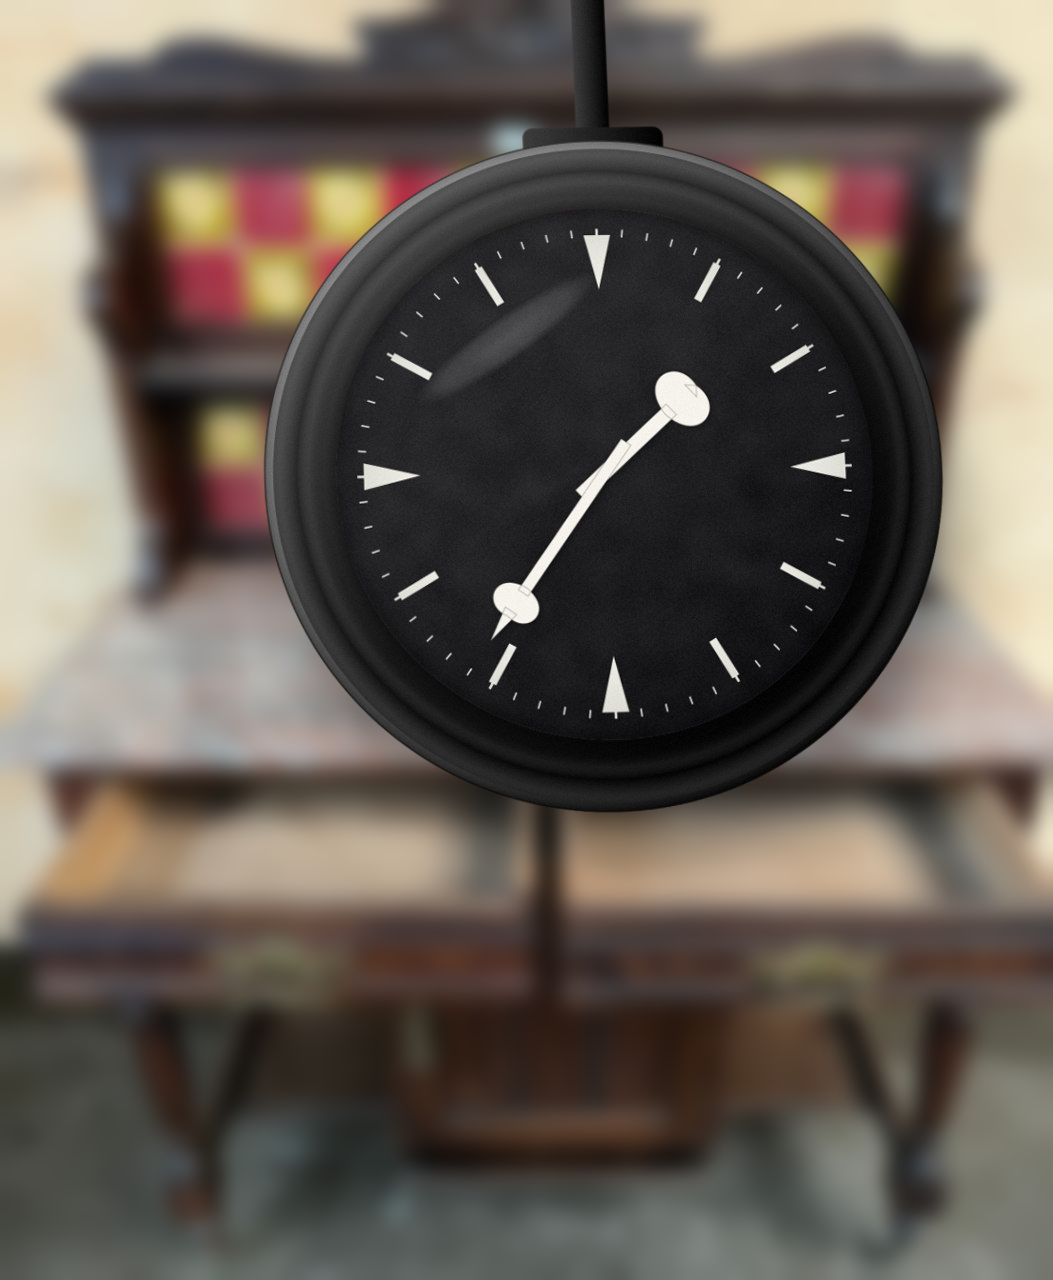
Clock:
1 h 36 min
